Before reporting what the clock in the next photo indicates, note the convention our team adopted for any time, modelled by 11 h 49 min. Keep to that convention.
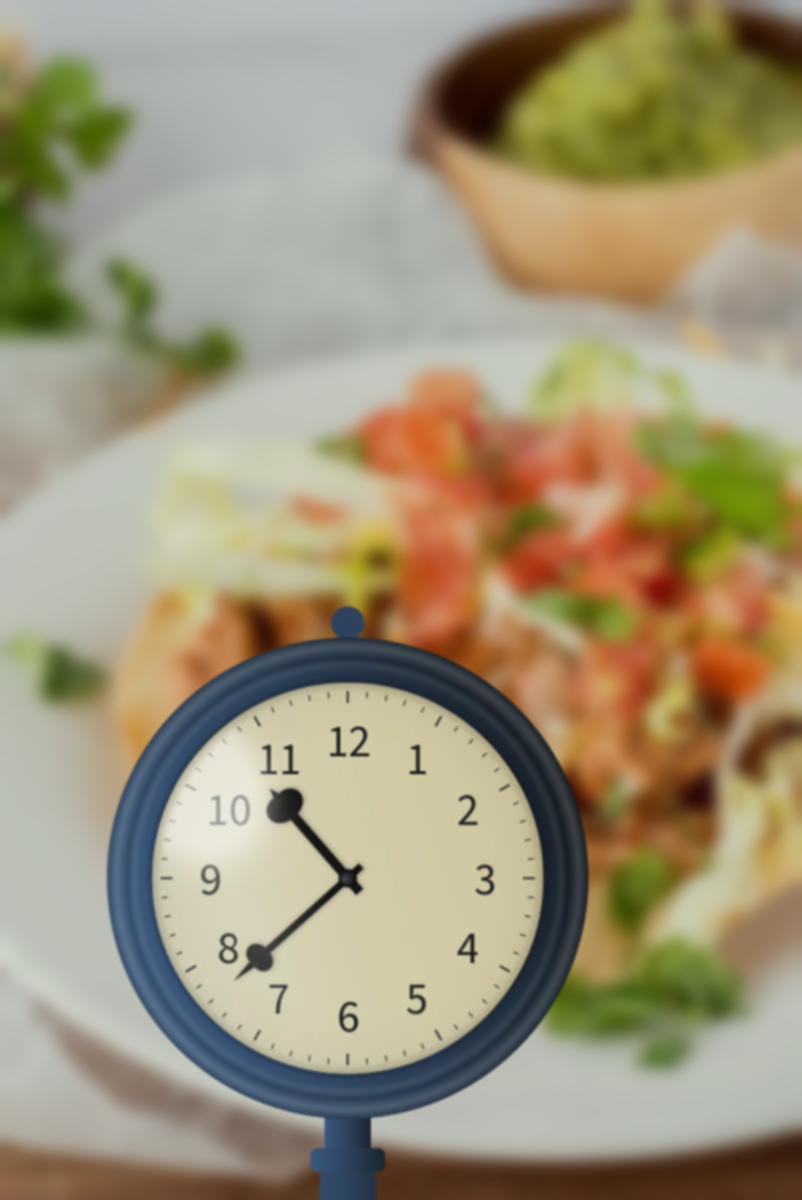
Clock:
10 h 38 min
